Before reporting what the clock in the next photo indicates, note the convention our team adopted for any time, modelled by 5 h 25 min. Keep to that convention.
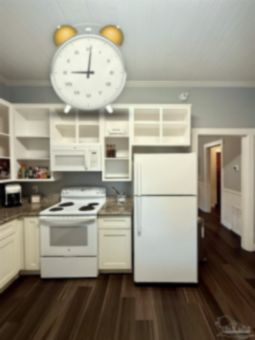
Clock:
9 h 01 min
